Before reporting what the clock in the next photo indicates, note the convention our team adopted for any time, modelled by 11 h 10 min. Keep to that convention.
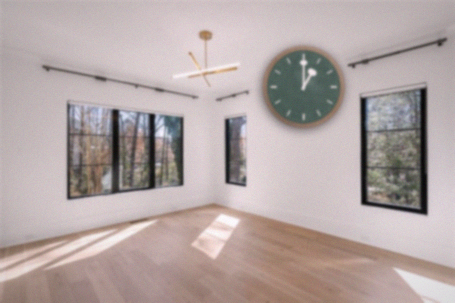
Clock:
1 h 00 min
